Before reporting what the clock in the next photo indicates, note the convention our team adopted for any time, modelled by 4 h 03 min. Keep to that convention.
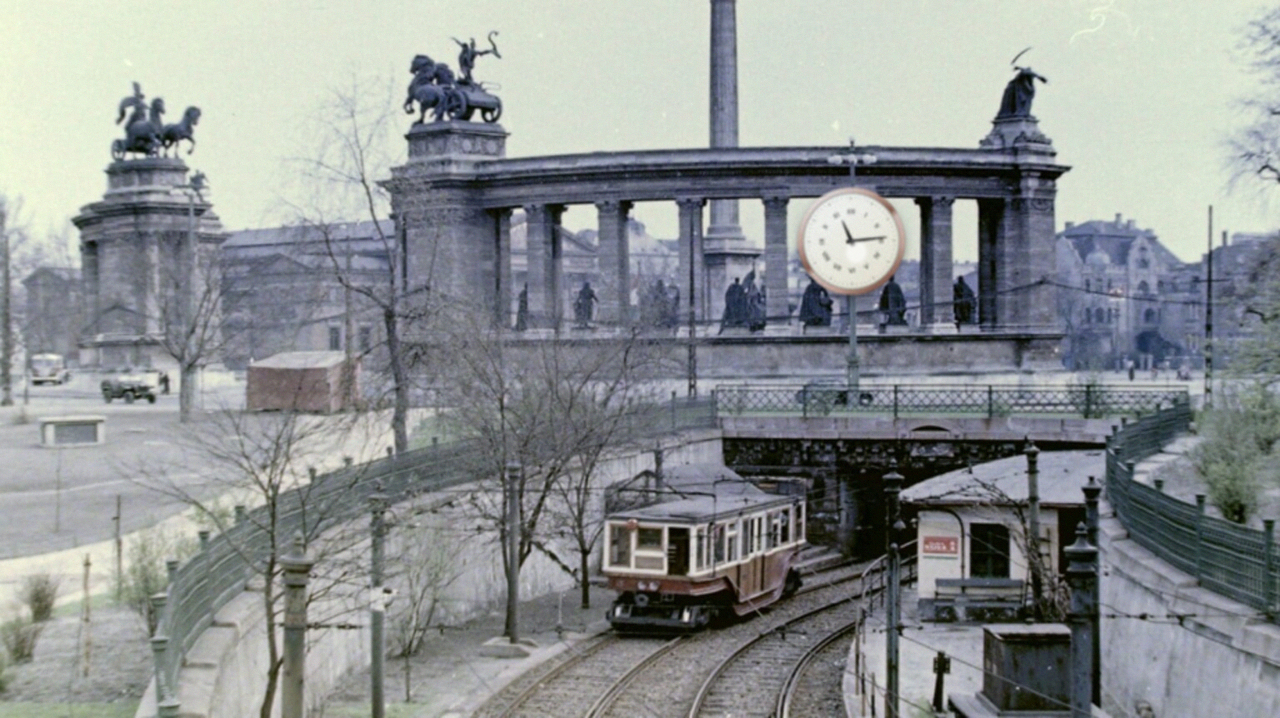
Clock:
11 h 14 min
